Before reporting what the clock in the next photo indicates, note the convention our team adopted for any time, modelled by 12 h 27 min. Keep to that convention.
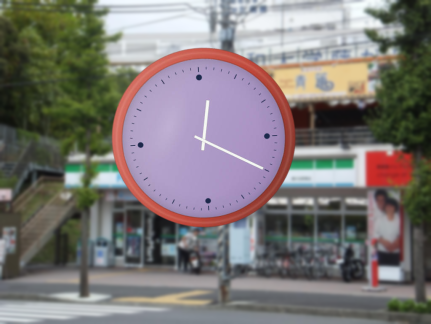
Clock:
12 h 20 min
